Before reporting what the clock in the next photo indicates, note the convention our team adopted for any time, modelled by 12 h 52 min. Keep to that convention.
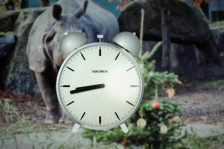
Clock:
8 h 43 min
